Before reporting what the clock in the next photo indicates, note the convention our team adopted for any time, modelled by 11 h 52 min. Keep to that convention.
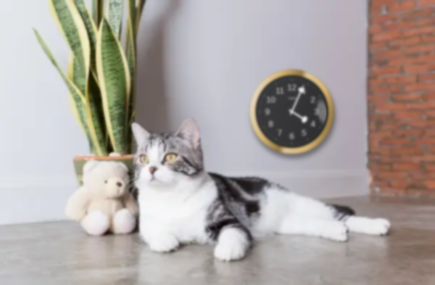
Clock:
4 h 04 min
